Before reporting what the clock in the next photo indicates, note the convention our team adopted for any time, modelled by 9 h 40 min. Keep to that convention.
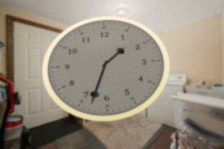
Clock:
1 h 33 min
